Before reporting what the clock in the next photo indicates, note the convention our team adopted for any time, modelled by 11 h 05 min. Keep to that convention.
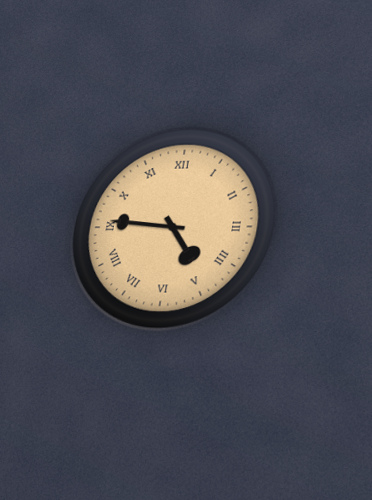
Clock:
4 h 46 min
